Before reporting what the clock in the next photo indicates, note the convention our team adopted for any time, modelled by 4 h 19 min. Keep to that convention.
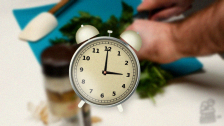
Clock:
3 h 00 min
